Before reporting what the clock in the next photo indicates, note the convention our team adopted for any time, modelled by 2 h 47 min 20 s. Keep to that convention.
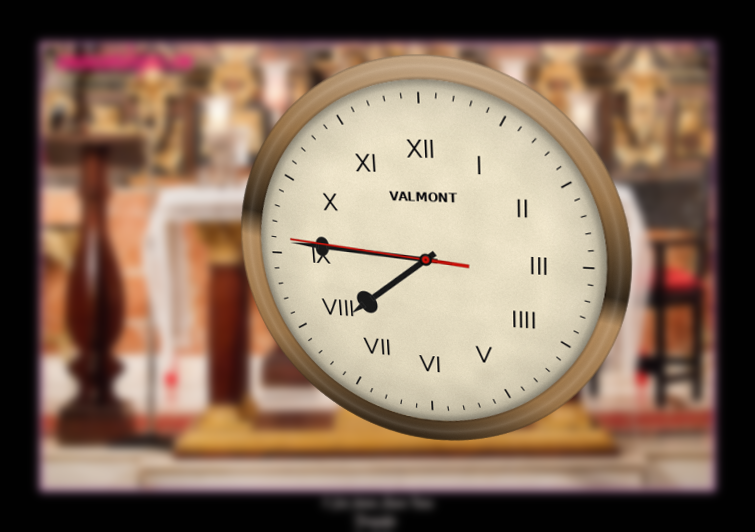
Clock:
7 h 45 min 46 s
